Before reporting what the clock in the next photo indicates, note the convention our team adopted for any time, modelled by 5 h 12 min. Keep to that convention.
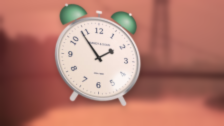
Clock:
1 h 54 min
